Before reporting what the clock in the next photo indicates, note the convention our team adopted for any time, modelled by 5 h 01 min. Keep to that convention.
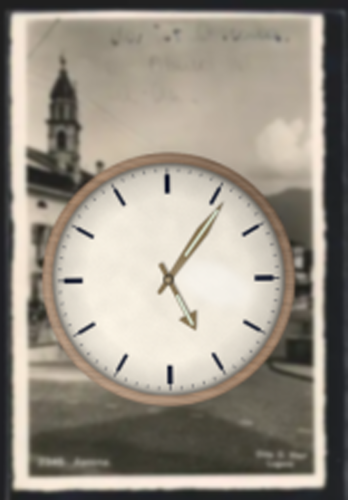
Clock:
5 h 06 min
